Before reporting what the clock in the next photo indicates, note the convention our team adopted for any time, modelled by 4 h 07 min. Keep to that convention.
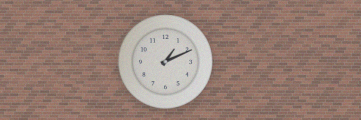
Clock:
1 h 11 min
